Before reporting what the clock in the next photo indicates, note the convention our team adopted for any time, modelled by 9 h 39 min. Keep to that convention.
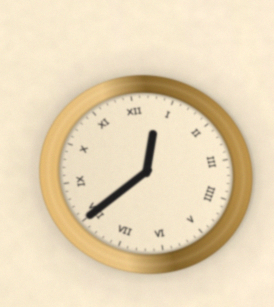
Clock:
12 h 40 min
